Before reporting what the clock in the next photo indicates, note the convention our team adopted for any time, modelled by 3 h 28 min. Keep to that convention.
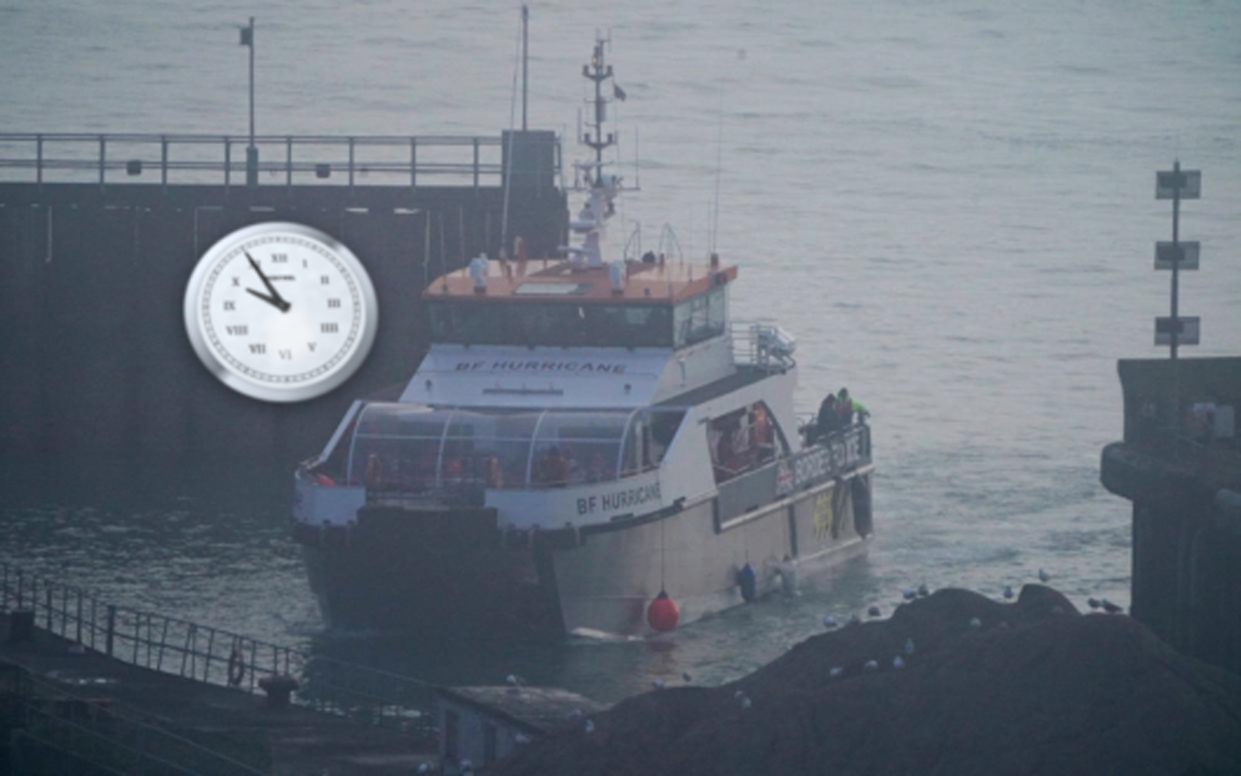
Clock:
9 h 55 min
